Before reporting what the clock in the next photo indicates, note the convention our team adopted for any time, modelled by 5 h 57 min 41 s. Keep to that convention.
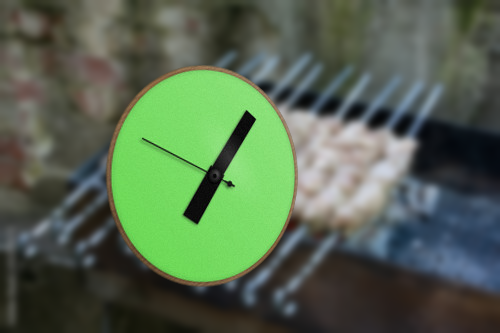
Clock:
7 h 05 min 49 s
